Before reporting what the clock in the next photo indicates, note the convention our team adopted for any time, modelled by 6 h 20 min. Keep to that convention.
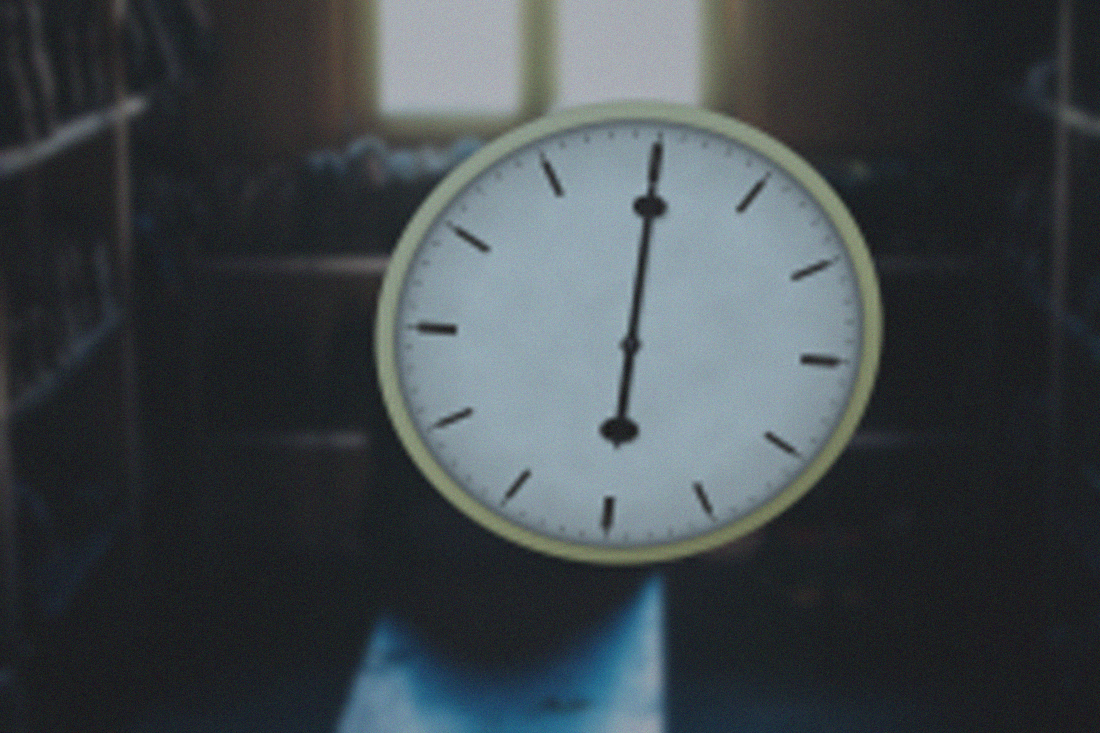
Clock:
6 h 00 min
